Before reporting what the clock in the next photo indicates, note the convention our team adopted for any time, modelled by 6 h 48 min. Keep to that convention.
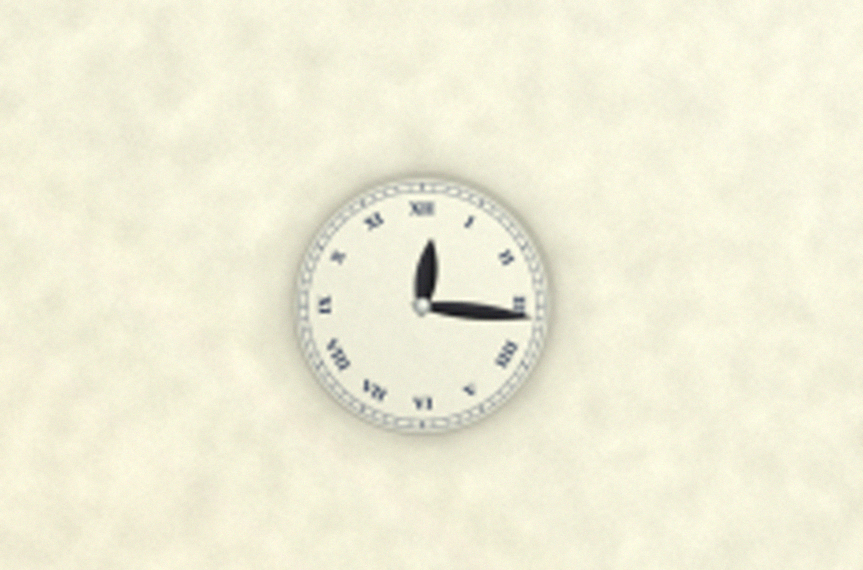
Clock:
12 h 16 min
